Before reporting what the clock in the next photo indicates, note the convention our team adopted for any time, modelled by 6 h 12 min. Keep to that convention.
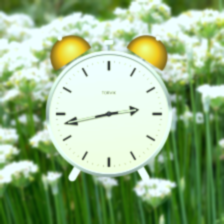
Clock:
2 h 43 min
